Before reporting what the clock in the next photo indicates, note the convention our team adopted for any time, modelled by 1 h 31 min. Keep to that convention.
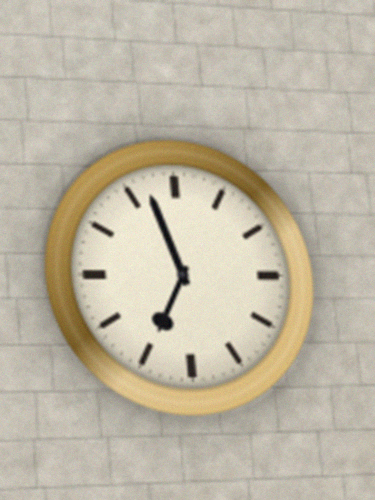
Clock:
6 h 57 min
